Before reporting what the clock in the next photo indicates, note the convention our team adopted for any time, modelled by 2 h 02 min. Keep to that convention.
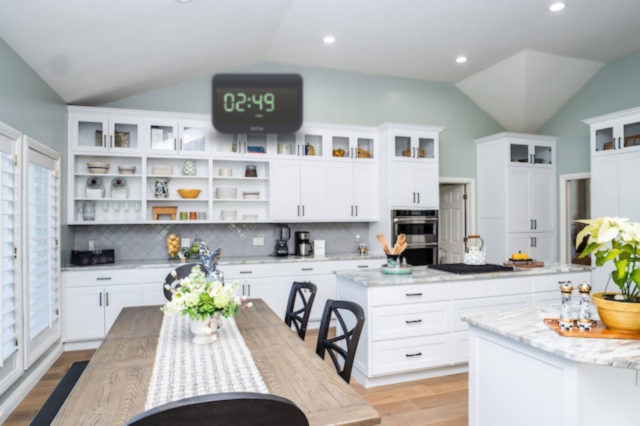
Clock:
2 h 49 min
